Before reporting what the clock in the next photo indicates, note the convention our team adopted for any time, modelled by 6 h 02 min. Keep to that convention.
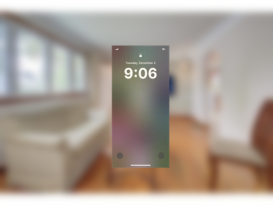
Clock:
9 h 06 min
